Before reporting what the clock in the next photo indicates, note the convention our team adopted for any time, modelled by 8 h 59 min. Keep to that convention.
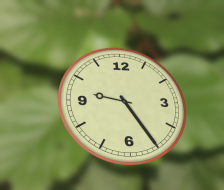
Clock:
9 h 25 min
